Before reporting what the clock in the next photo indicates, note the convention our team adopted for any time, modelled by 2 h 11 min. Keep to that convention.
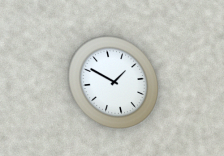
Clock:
1 h 51 min
